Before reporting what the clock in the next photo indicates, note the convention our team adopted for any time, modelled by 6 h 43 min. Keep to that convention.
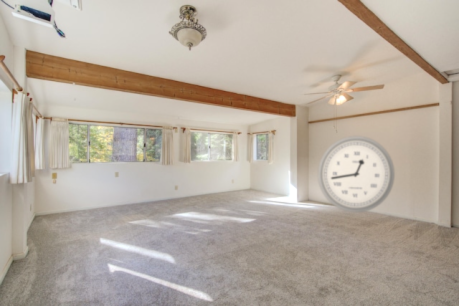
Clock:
12 h 43 min
